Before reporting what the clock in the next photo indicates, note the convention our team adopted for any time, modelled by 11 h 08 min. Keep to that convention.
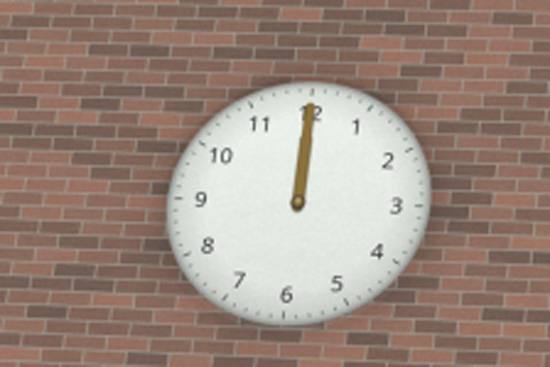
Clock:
12 h 00 min
